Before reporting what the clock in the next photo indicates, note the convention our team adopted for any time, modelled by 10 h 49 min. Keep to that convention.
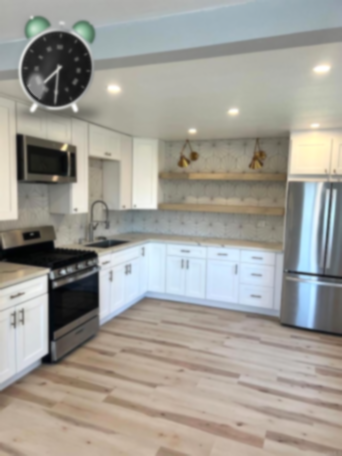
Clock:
7 h 30 min
